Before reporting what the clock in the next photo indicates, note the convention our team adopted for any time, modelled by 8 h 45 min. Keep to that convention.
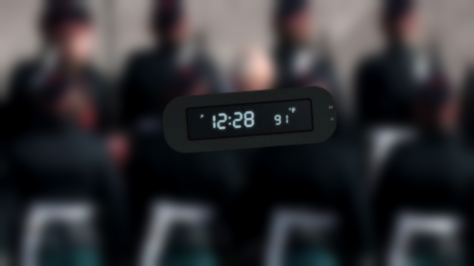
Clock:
12 h 28 min
